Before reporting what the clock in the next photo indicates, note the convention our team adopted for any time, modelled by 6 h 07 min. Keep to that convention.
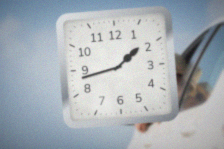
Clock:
1 h 43 min
